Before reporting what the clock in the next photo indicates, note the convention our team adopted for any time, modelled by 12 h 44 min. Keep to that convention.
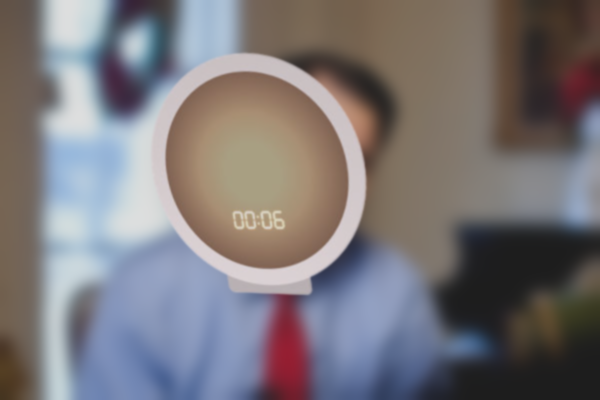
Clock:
0 h 06 min
